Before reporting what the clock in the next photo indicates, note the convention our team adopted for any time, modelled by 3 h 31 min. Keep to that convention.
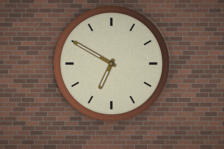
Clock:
6 h 50 min
